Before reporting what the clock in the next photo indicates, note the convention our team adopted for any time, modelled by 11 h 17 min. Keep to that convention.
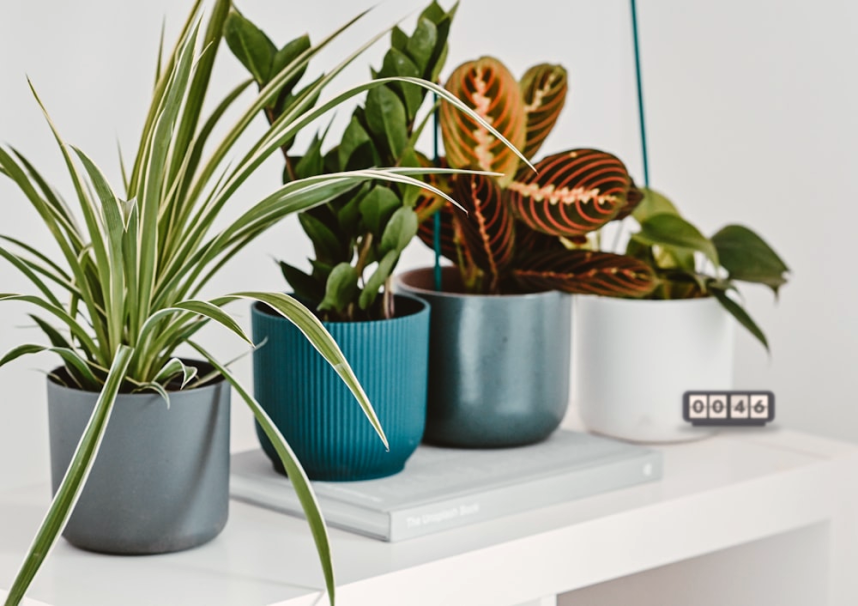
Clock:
0 h 46 min
